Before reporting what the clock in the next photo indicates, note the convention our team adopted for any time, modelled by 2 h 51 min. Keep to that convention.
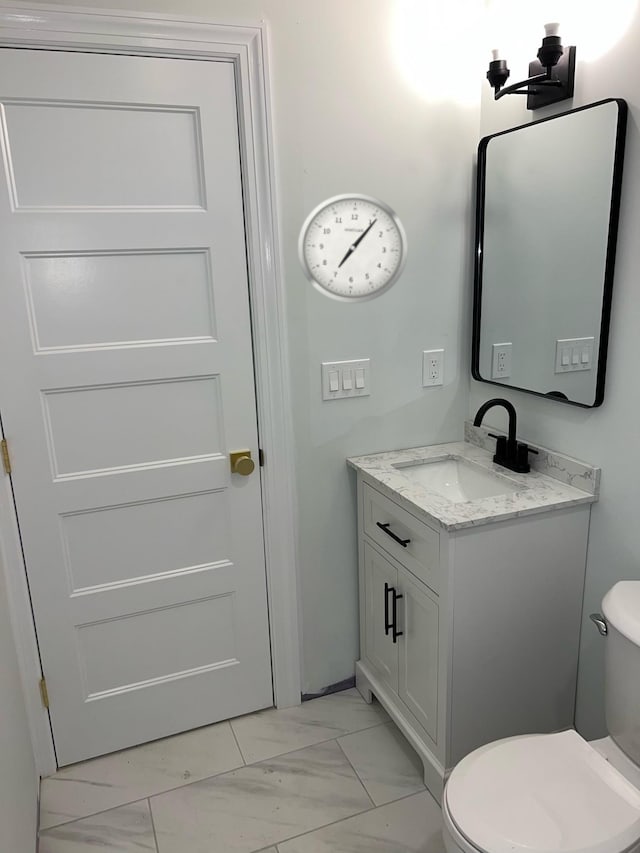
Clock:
7 h 06 min
